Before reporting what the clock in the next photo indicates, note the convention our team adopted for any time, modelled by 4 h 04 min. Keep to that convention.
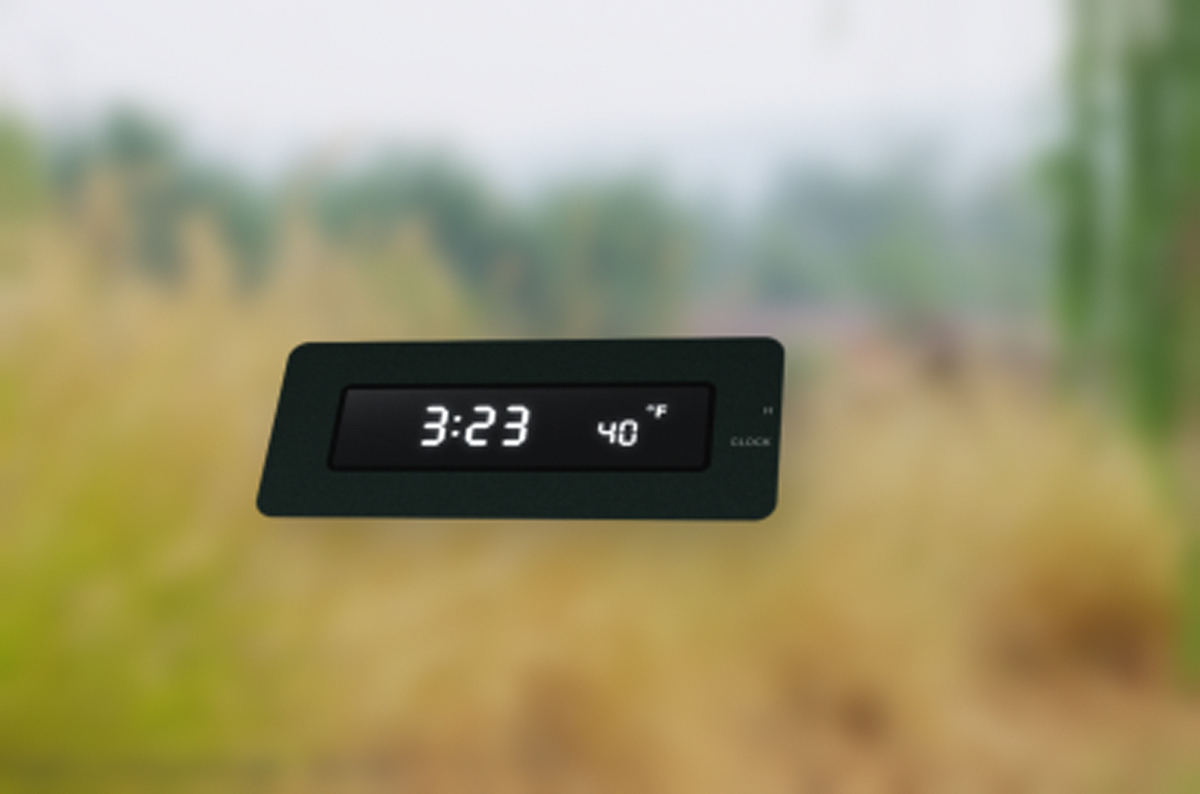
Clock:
3 h 23 min
